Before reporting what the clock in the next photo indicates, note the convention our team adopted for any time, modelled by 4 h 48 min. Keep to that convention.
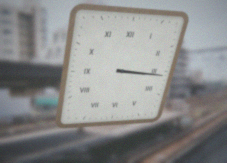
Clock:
3 h 16 min
